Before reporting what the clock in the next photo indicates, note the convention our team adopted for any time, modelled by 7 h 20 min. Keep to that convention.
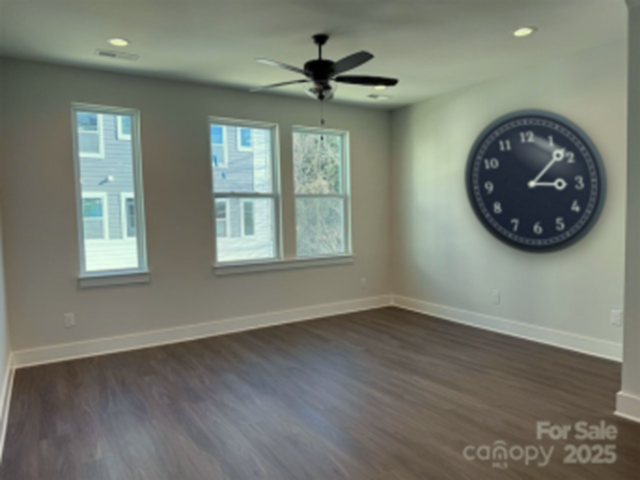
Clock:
3 h 08 min
